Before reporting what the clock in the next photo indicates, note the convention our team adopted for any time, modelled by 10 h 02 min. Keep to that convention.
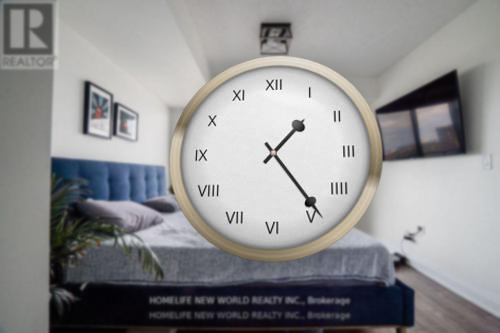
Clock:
1 h 24 min
